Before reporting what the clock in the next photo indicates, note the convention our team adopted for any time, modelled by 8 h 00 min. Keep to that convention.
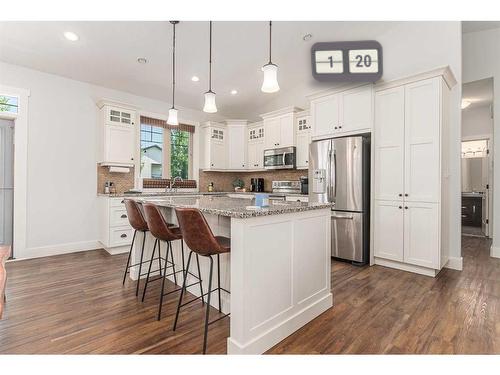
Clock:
1 h 20 min
